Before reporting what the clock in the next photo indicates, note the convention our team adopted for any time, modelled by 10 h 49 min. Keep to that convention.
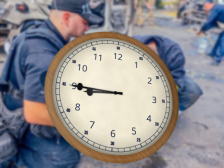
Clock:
8 h 45 min
